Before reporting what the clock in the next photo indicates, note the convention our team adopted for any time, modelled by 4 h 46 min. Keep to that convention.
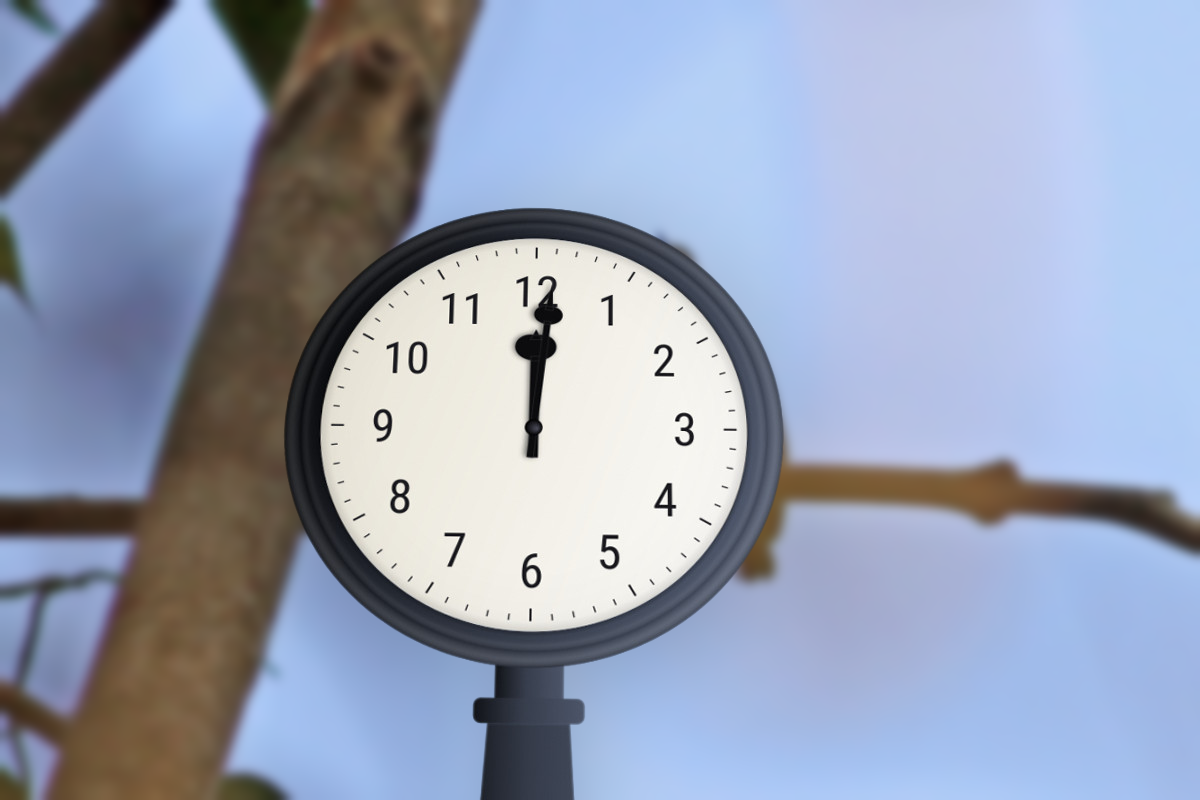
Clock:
12 h 01 min
